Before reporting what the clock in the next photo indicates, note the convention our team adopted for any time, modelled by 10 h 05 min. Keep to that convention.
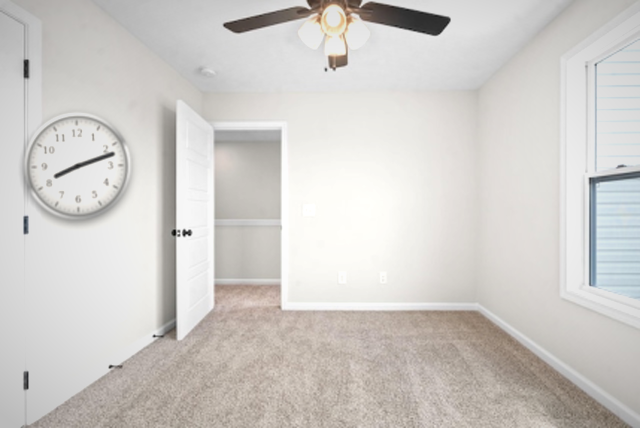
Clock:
8 h 12 min
